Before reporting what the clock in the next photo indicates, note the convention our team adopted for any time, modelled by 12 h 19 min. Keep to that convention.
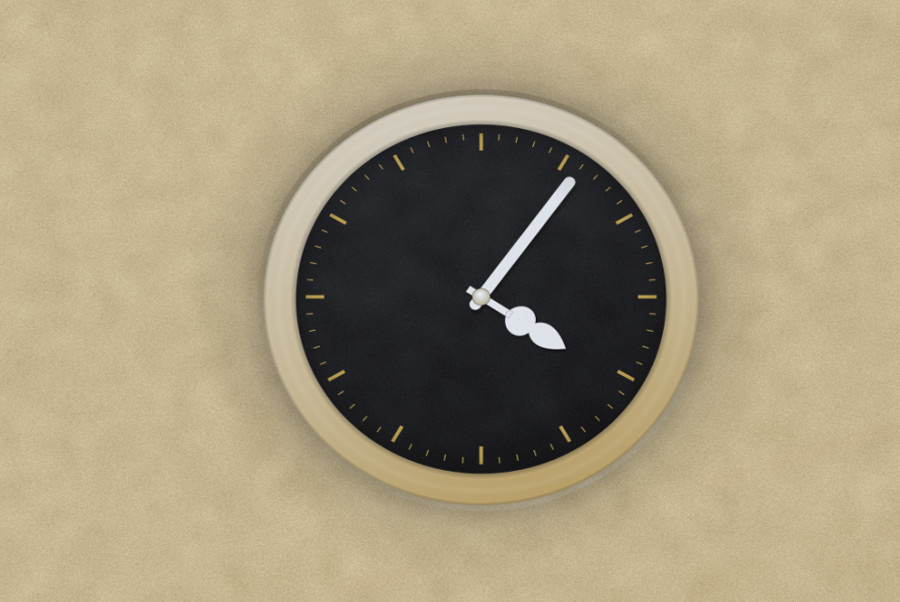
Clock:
4 h 06 min
